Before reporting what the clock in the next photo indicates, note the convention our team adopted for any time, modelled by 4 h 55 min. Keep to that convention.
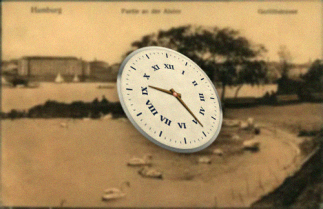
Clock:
9 h 24 min
